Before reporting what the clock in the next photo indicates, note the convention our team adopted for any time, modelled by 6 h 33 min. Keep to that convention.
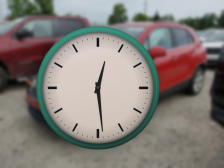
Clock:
12 h 29 min
